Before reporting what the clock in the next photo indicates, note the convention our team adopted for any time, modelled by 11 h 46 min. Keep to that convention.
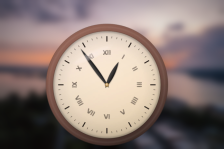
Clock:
12 h 54 min
